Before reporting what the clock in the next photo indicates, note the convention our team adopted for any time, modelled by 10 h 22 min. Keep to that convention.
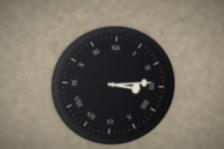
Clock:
3 h 14 min
